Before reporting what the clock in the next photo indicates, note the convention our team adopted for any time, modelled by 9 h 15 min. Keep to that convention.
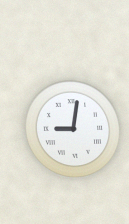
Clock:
9 h 02 min
